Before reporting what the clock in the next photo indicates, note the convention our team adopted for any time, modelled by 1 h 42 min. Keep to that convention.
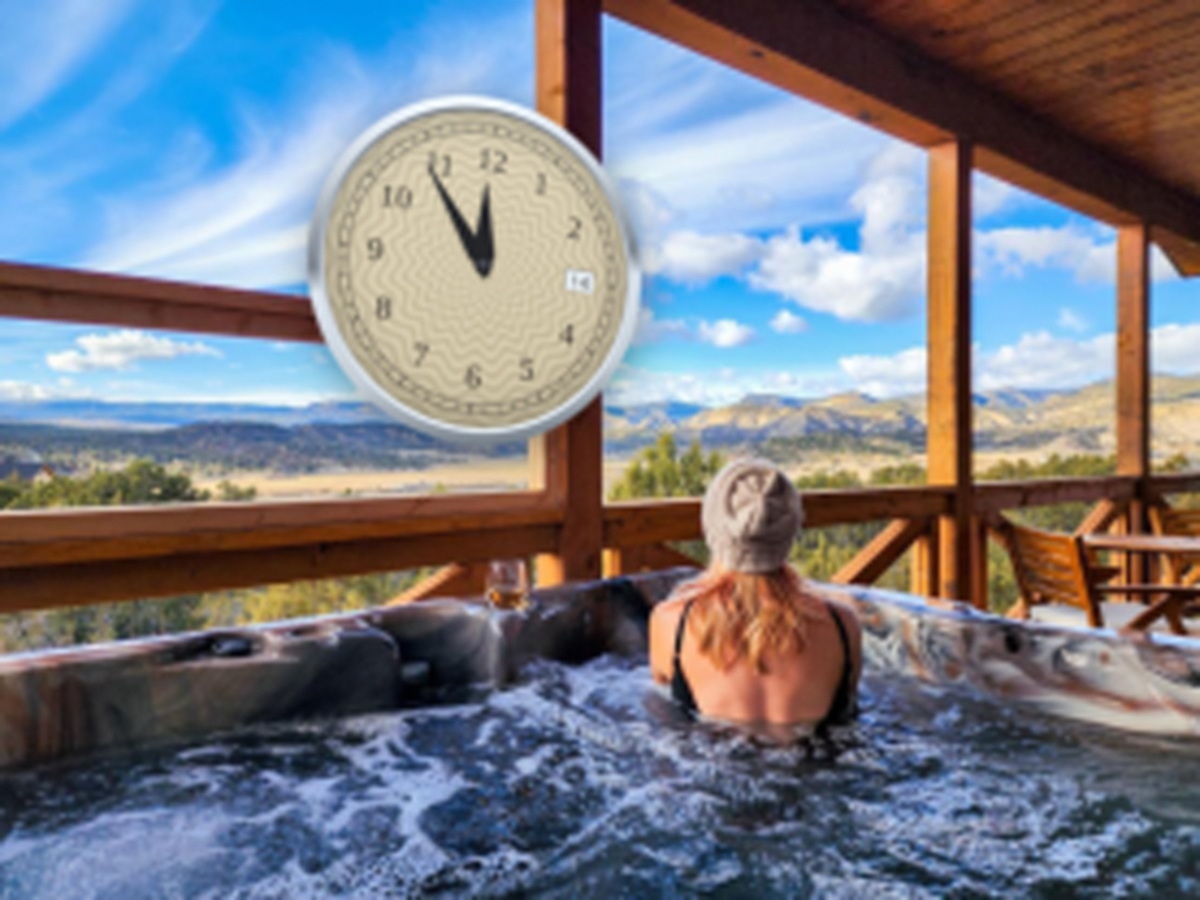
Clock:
11 h 54 min
